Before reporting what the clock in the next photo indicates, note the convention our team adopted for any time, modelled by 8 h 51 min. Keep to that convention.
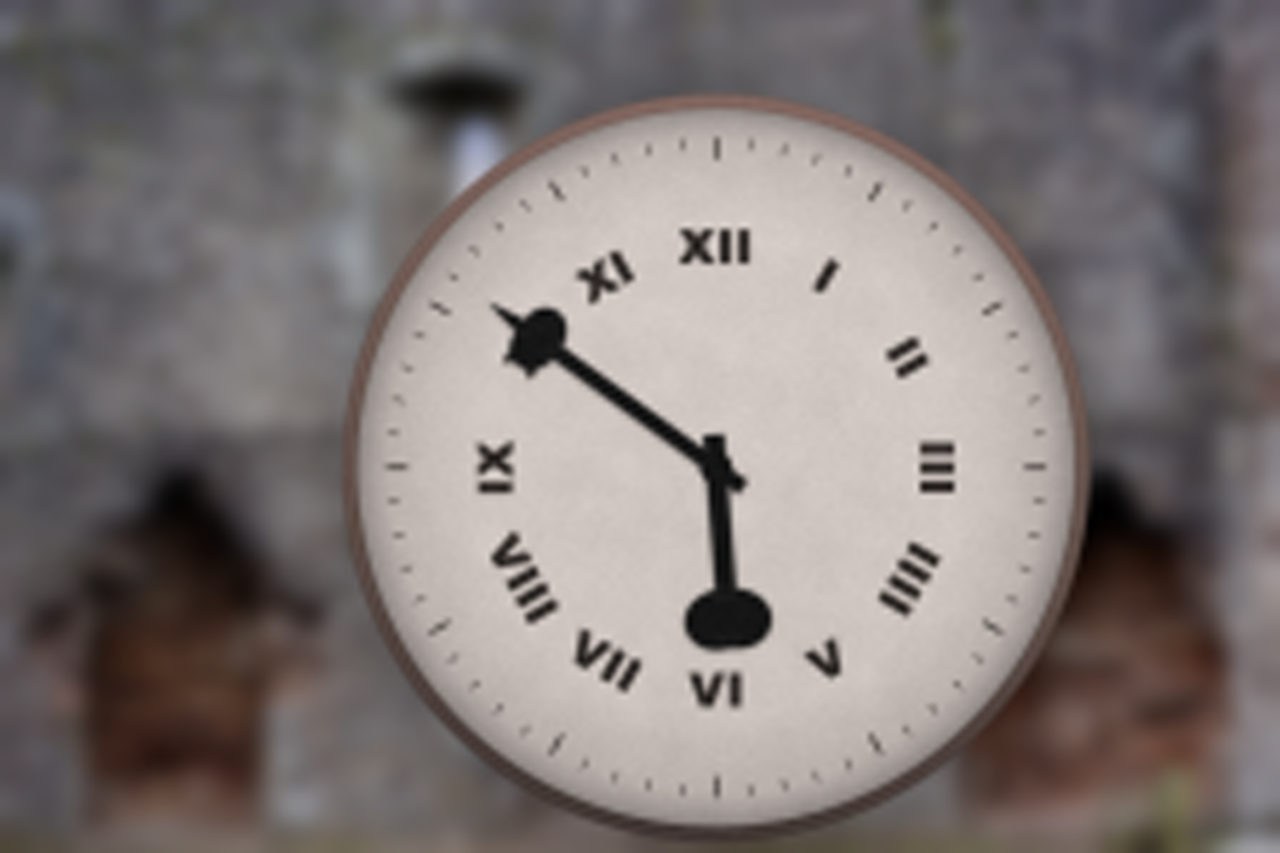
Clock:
5 h 51 min
